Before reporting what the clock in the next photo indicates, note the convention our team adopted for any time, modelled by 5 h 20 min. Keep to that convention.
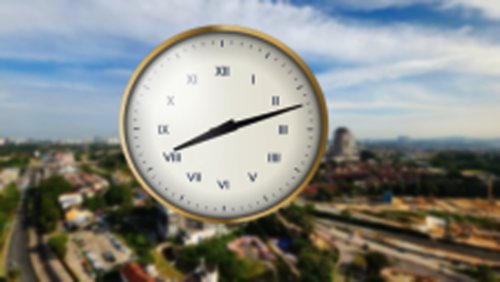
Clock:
8 h 12 min
